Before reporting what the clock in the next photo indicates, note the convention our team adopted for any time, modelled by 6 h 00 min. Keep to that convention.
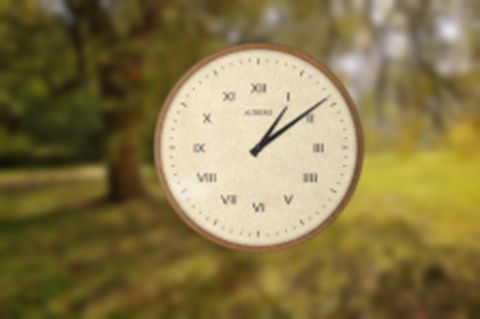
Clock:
1 h 09 min
